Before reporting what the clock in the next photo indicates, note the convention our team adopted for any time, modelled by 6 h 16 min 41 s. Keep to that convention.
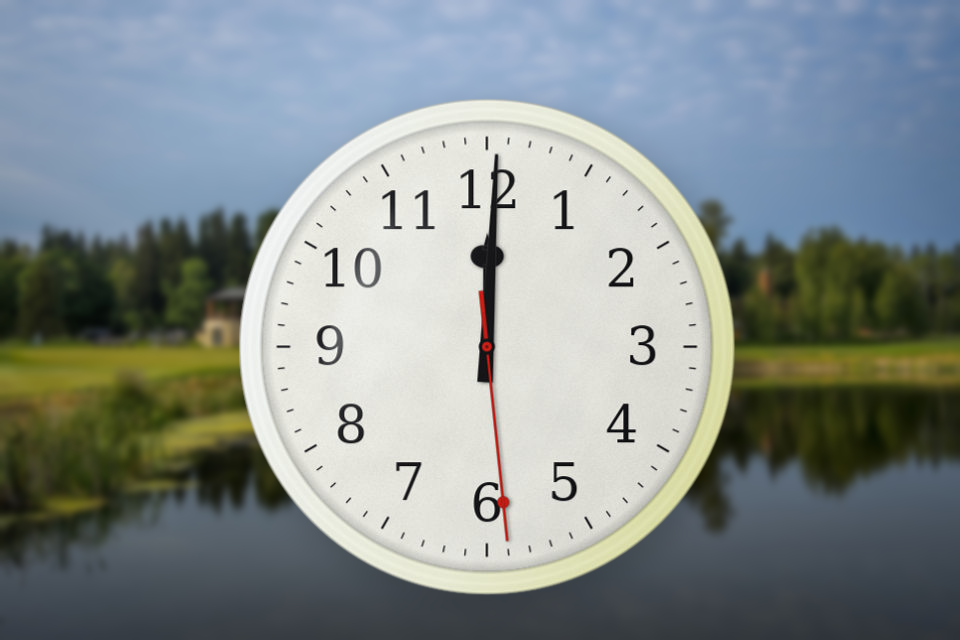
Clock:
12 h 00 min 29 s
